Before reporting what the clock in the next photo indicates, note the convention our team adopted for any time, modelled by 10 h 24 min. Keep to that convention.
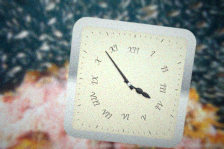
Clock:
3 h 53 min
